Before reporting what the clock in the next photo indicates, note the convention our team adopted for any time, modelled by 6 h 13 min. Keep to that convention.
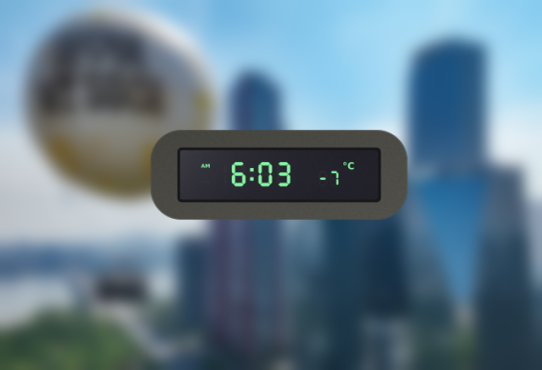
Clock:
6 h 03 min
